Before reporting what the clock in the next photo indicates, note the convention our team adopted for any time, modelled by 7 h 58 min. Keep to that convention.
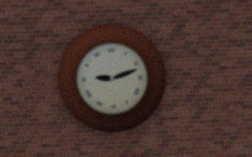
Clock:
9 h 12 min
